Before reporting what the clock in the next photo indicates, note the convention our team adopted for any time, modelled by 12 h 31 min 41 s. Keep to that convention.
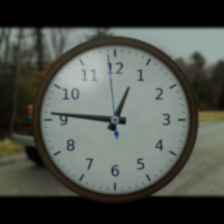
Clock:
12 h 45 min 59 s
